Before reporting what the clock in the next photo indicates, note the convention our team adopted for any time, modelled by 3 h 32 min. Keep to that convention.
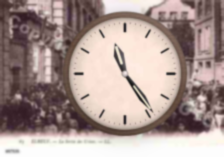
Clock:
11 h 24 min
